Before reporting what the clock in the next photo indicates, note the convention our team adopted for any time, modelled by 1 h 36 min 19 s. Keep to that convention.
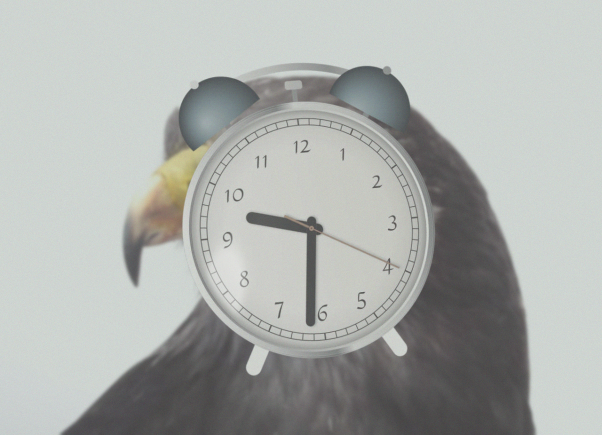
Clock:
9 h 31 min 20 s
